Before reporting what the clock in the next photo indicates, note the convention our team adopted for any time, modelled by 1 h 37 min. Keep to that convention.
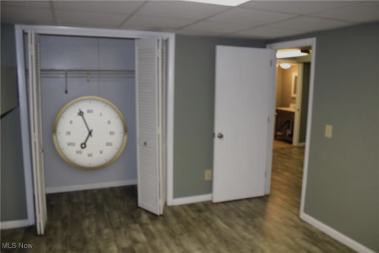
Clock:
6 h 56 min
